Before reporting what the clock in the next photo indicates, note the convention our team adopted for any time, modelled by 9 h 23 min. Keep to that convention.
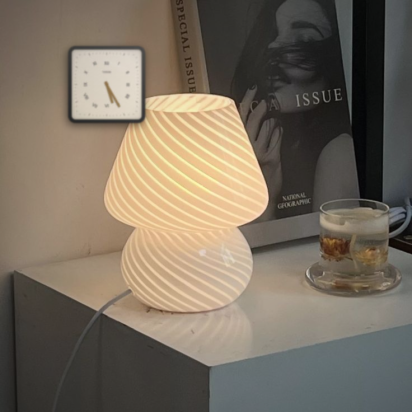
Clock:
5 h 25 min
